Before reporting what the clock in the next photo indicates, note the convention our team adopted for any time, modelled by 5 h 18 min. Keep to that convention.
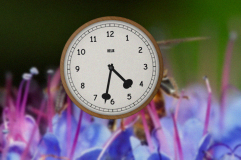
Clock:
4 h 32 min
